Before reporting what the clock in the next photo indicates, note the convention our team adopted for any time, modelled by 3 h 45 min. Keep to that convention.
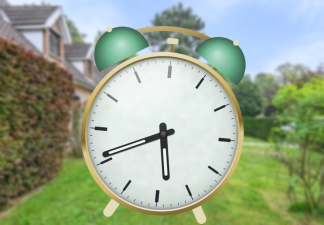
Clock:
5 h 41 min
